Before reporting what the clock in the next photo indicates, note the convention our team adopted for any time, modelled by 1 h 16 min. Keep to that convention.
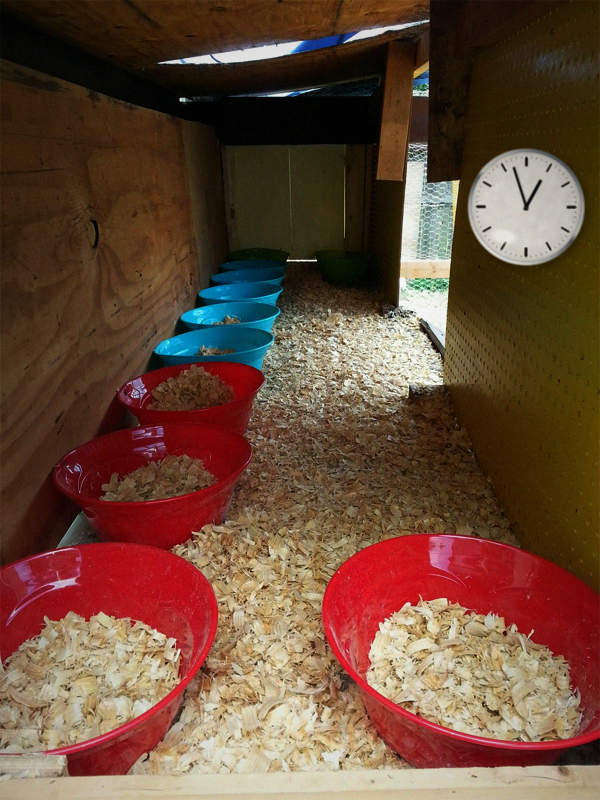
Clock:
12 h 57 min
